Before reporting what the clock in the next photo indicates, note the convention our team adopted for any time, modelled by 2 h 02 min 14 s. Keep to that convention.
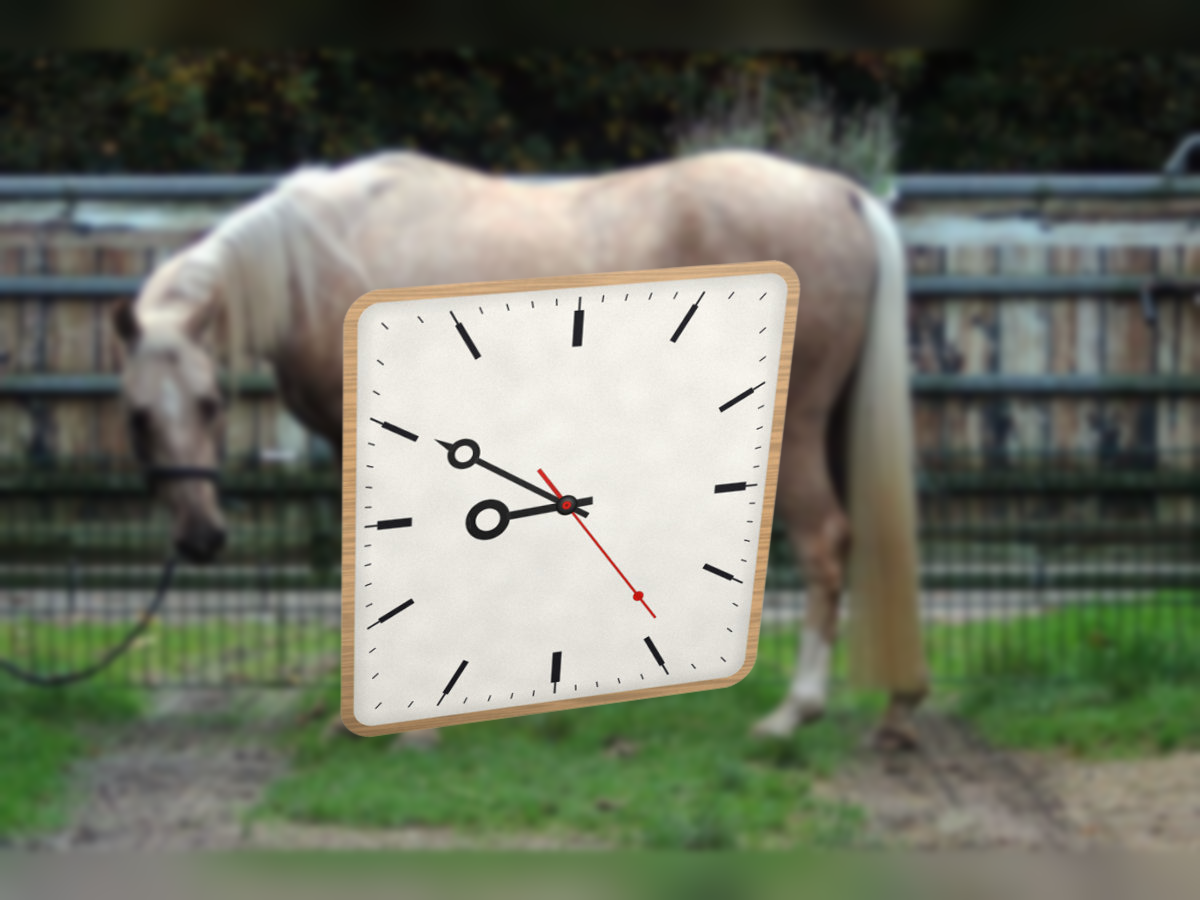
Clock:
8 h 50 min 24 s
